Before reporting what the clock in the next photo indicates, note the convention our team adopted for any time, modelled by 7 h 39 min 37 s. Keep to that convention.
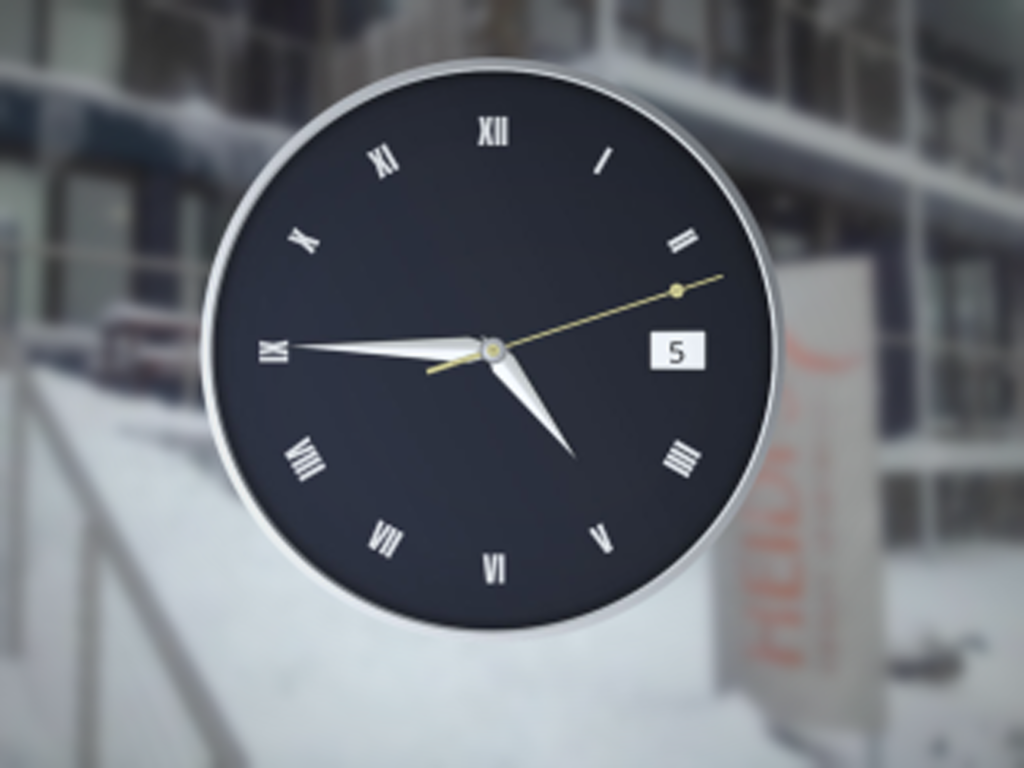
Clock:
4 h 45 min 12 s
